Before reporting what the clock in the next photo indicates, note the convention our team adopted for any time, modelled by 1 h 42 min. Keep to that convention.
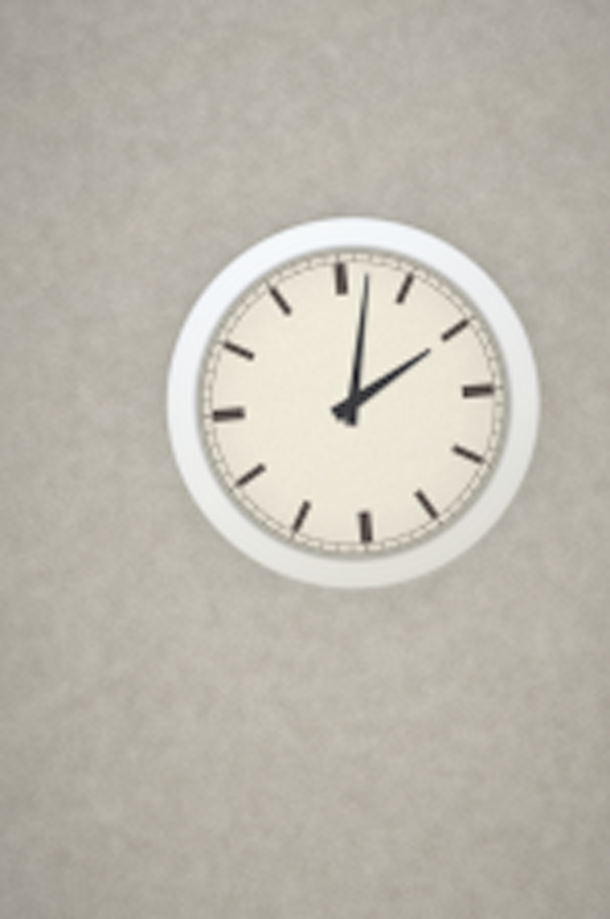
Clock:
2 h 02 min
